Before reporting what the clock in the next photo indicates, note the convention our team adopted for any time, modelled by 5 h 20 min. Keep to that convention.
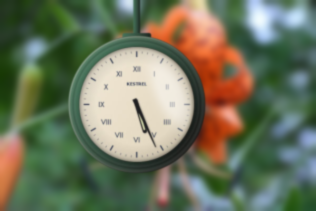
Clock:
5 h 26 min
